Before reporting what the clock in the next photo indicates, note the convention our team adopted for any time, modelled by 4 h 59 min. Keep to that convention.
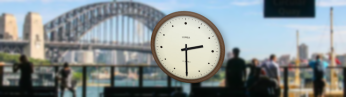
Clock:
2 h 30 min
